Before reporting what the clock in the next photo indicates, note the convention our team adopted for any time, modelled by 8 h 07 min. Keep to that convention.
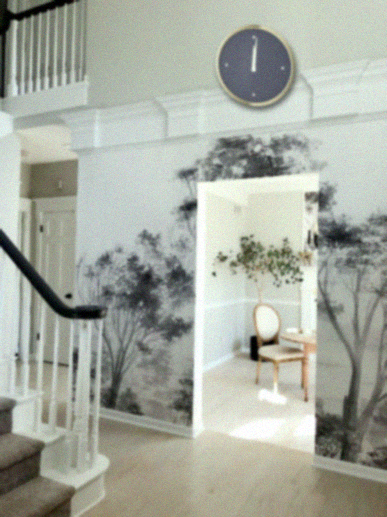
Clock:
12 h 01 min
